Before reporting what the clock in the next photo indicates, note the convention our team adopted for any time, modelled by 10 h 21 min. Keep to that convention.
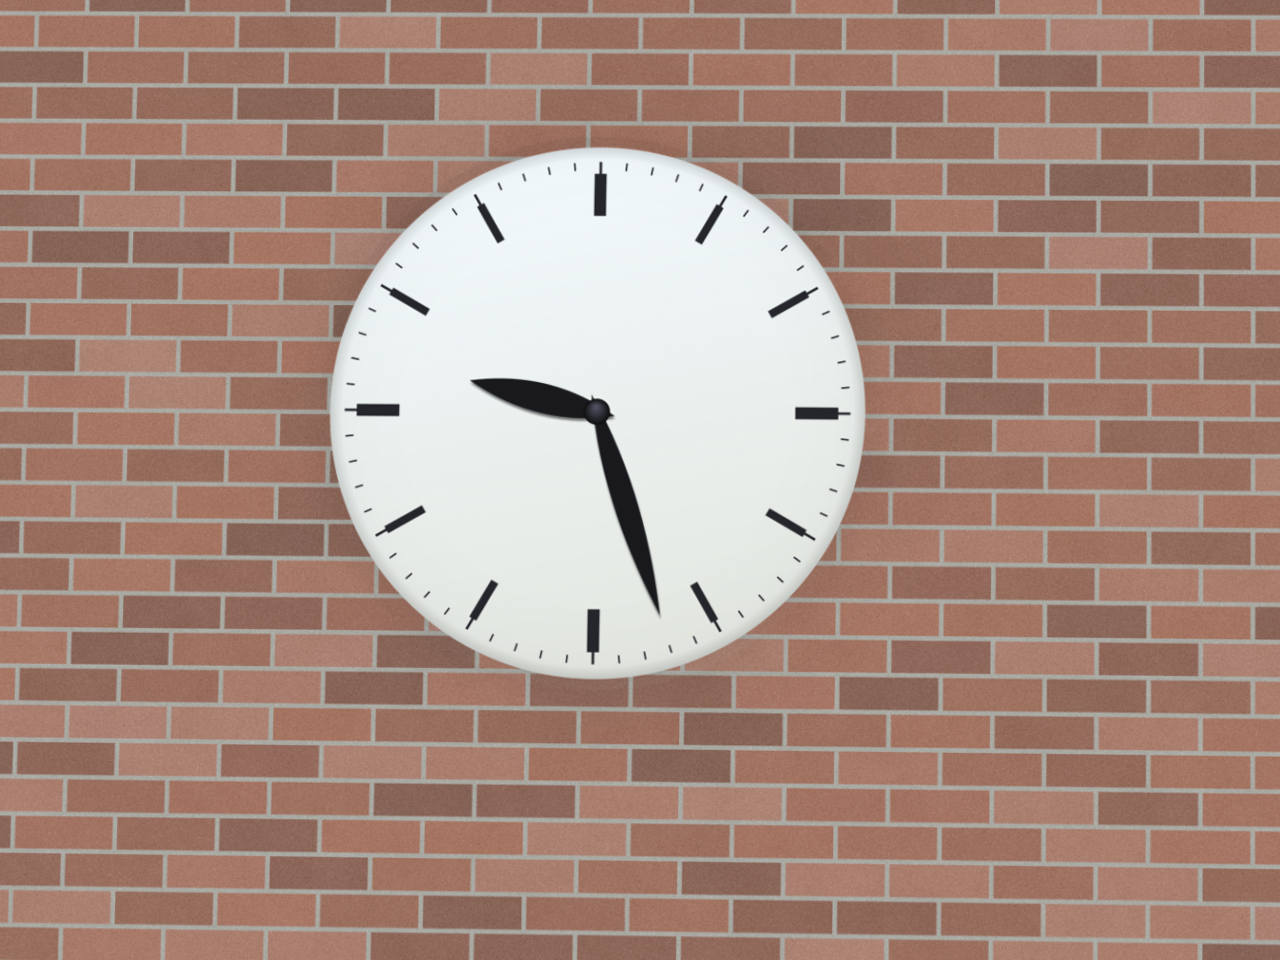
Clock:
9 h 27 min
